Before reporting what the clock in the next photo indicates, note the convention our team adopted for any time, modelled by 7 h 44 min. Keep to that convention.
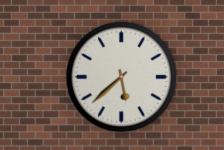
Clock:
5 h 38 min
